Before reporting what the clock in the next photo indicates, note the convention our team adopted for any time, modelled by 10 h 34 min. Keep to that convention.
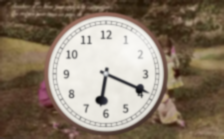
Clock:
6 h 19 min
